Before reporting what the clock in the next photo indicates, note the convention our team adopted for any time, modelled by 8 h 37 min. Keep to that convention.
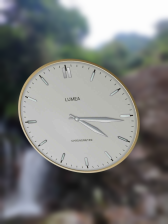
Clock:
4 h 16 min
